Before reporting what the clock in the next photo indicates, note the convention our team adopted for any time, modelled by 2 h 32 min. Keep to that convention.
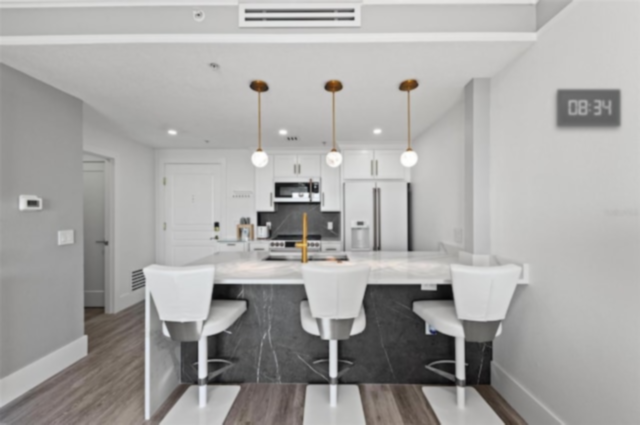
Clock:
8 h 34 min
